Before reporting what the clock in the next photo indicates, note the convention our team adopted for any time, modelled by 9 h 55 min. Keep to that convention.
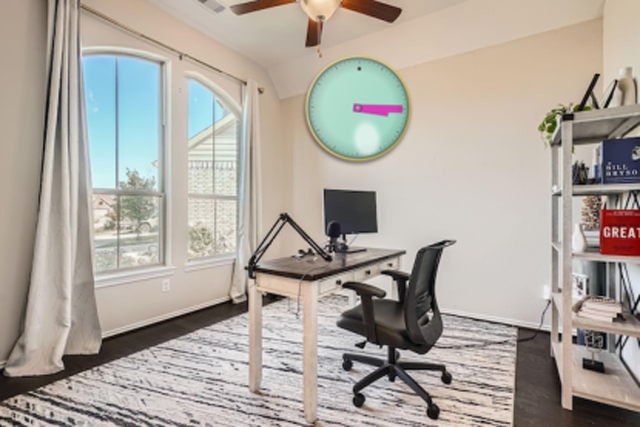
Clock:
3 h 15 min
